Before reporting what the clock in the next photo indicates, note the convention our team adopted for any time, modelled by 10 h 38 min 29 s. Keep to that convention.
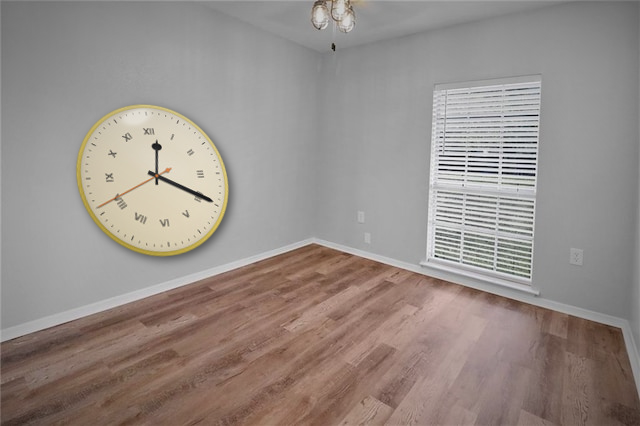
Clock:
12 h 19 min 41 s
